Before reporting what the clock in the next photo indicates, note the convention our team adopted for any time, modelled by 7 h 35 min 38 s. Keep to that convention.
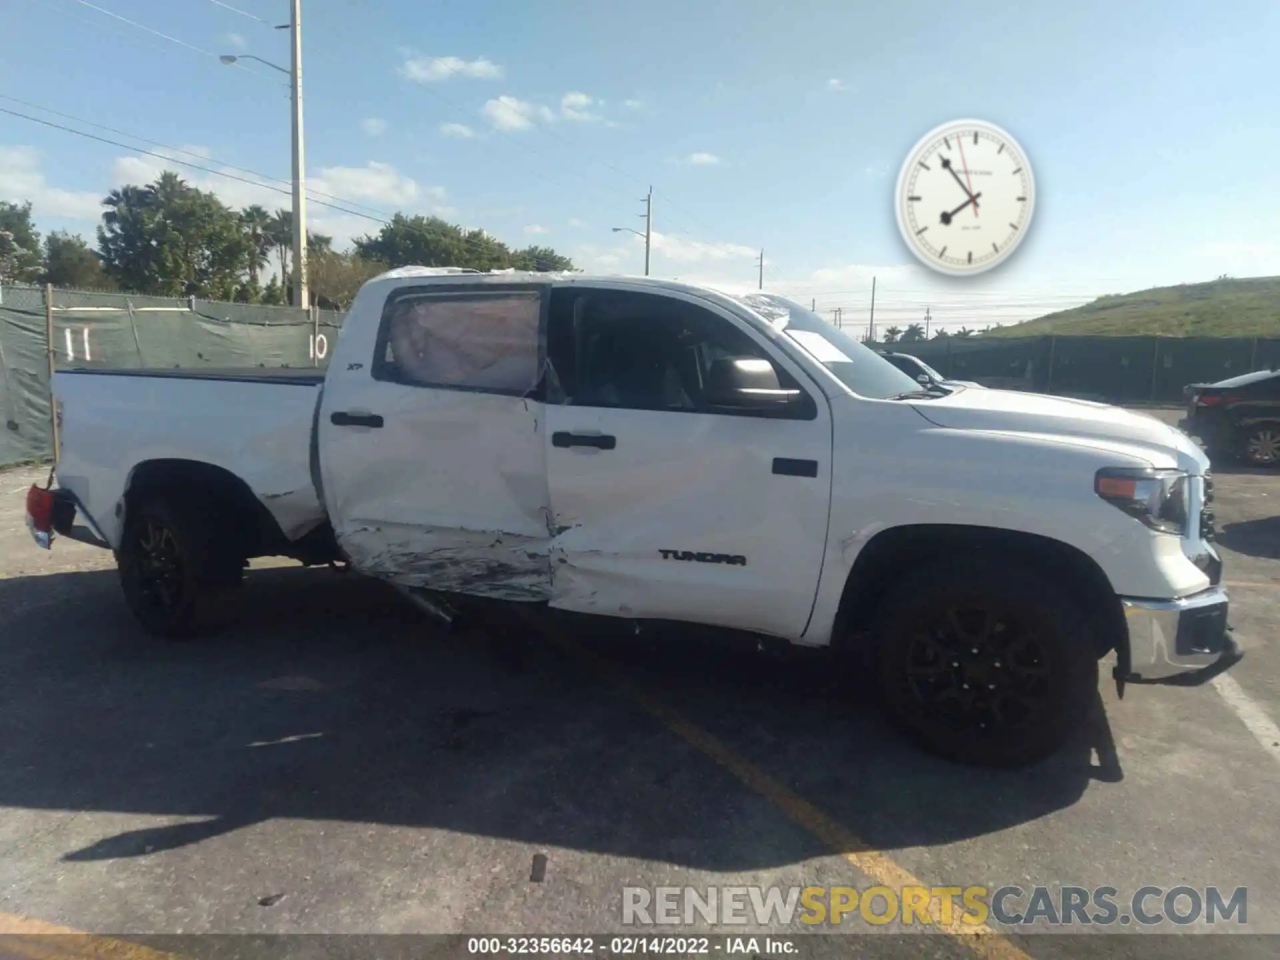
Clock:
7 h 52 min 57 s
